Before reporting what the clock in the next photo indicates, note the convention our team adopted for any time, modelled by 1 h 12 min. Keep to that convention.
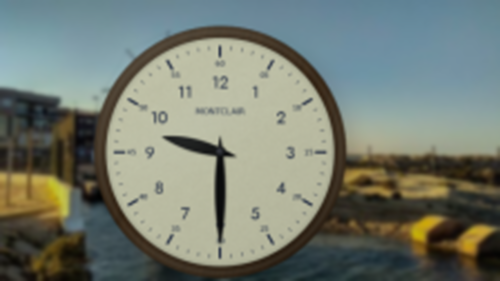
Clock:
9 h 30 min
